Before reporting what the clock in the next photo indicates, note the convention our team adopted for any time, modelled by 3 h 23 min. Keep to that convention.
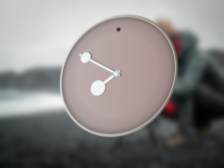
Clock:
7 h 50 min
